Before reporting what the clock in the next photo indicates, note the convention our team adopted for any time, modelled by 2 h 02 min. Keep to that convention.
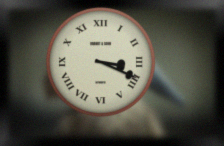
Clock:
3 h 19 min
